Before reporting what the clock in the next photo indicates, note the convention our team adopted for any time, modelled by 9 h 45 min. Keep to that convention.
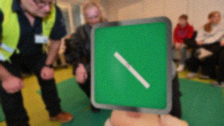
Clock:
10 h 22 min
